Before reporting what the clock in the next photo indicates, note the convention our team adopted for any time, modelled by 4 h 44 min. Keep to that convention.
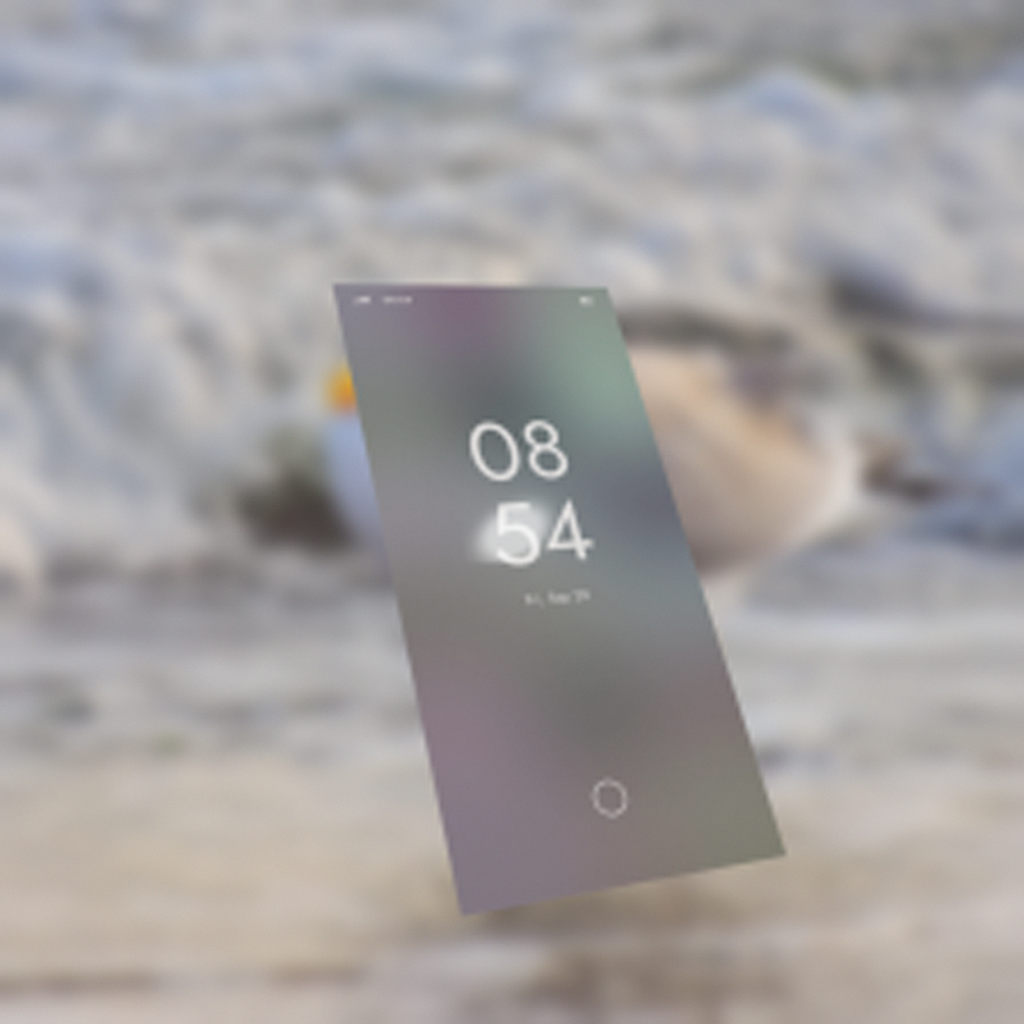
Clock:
8 h 54 min
